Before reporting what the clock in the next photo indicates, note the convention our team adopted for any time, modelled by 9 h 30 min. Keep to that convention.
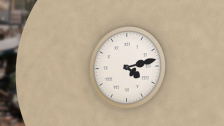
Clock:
4 h 13 min
